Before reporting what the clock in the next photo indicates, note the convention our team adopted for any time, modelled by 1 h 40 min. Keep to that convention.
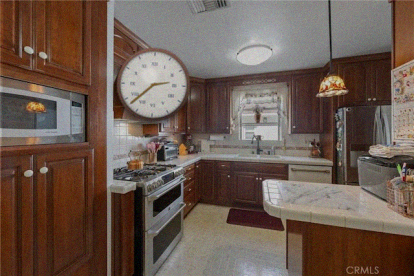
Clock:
2 h 38 min
